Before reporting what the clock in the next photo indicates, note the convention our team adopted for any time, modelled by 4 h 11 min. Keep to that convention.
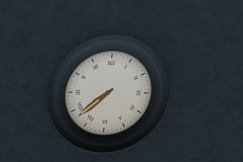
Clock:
7 h 38 min
